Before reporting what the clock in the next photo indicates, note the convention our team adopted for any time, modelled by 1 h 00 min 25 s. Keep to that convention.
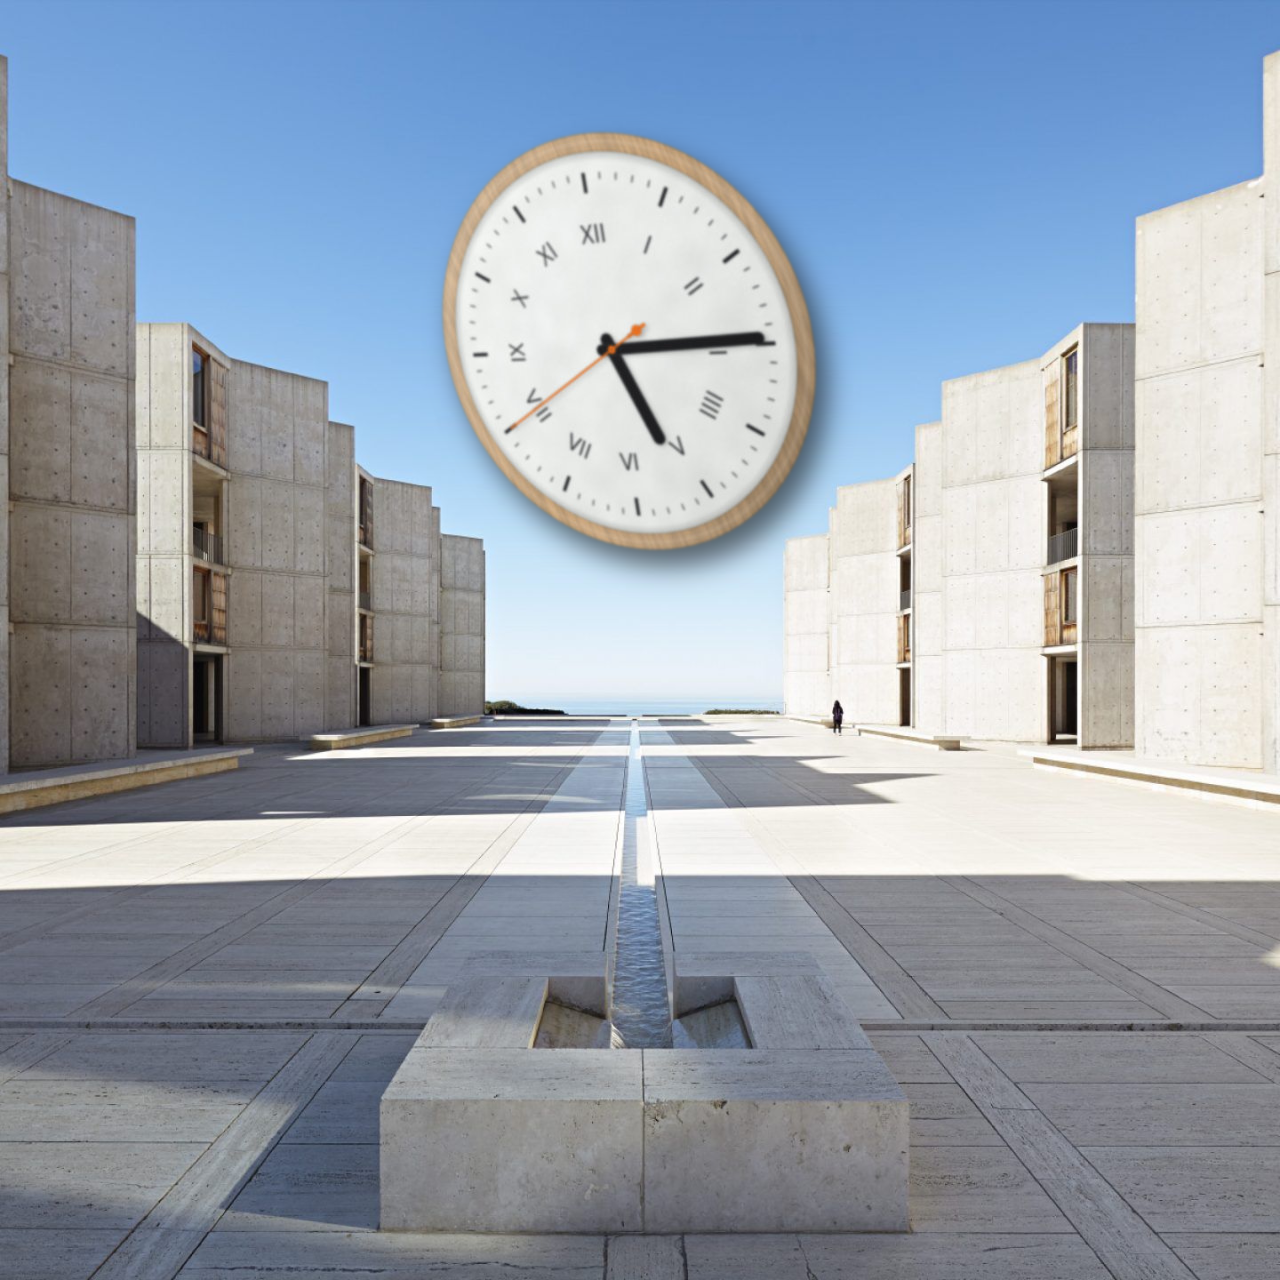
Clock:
5 h 14 min 40 s
